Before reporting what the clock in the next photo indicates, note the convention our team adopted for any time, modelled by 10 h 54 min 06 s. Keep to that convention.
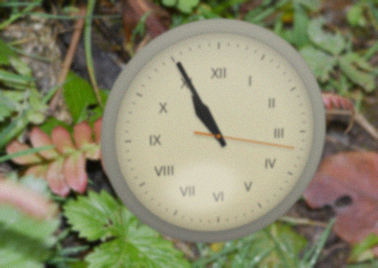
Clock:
10 h 55 min 17 s
